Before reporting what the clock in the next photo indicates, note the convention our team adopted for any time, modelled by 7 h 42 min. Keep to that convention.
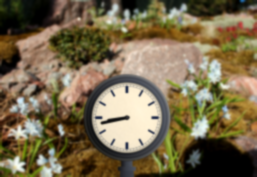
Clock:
8 h 43 min
